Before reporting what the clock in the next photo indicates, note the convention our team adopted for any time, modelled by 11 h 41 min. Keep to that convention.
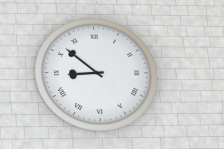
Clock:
8 h 52 min
